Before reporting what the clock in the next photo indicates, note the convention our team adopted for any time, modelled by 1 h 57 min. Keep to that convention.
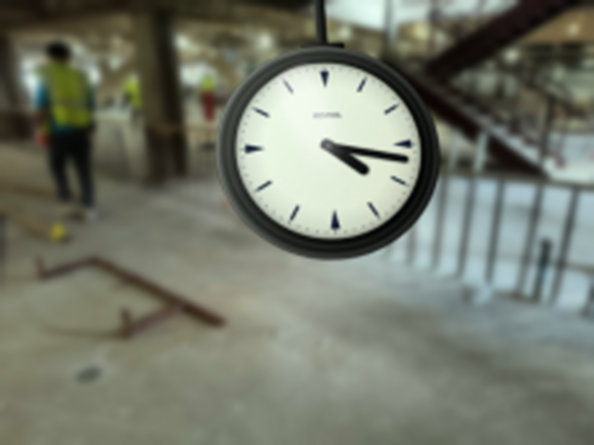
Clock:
4 h 17 min
